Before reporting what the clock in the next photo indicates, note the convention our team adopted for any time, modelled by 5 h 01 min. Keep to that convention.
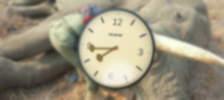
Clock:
7 h 44 min
